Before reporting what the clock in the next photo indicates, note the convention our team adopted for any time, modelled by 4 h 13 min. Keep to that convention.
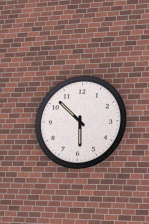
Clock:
5 h 52 min
